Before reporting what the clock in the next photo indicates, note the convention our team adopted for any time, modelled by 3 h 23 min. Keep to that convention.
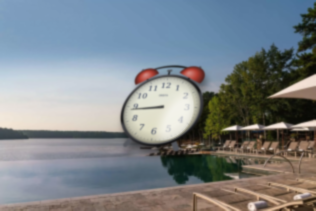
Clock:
8 h 44 min
